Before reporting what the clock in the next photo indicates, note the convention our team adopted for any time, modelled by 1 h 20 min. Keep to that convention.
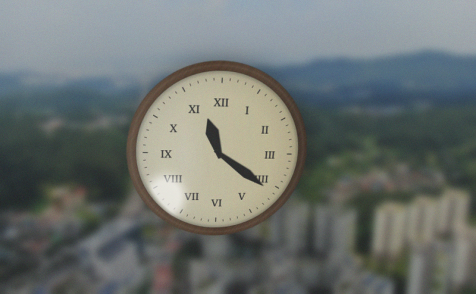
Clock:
11 h 21 min
